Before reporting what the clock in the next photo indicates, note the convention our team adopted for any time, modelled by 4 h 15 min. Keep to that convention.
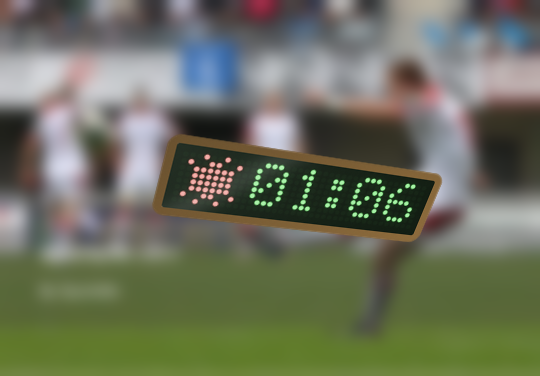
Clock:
1 h 06 min
